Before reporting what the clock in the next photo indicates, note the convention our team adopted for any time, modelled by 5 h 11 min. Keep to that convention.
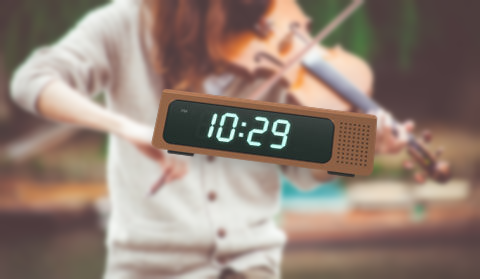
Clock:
10 h 29 min
